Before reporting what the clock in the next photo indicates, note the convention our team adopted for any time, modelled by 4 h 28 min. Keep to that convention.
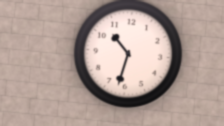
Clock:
10 h 32 min
